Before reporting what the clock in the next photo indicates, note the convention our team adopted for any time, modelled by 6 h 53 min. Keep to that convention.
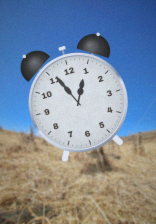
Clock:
12 h 56 min
